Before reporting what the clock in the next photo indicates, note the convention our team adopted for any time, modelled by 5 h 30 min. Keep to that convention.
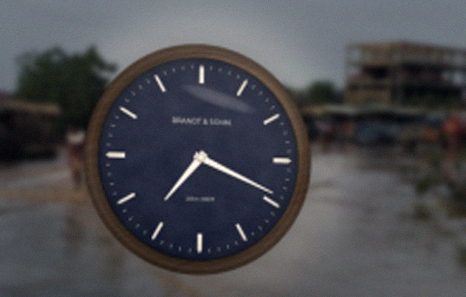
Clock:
7 h 19 min
